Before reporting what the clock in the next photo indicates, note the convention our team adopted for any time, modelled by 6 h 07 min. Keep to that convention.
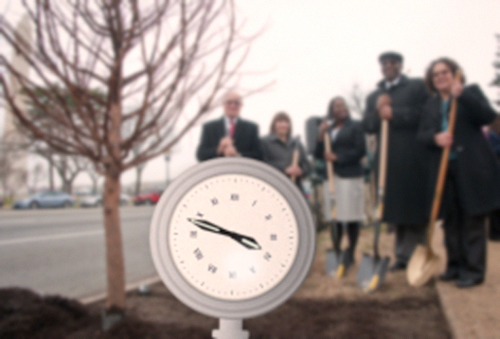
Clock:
3 h 48 min
